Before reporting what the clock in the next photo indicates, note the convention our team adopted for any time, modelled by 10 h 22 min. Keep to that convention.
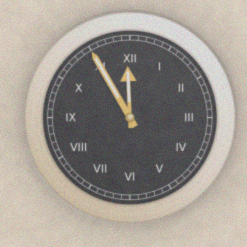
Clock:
11 h 55 min
